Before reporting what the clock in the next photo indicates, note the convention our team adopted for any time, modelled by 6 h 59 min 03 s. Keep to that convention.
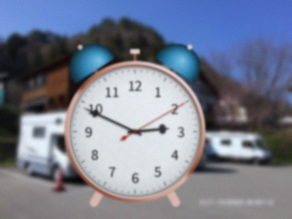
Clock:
2 h 49 min 10 s
